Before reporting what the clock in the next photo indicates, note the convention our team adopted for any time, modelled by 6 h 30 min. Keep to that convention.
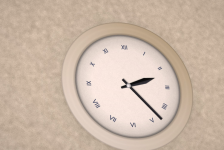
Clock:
2 h 23 min
